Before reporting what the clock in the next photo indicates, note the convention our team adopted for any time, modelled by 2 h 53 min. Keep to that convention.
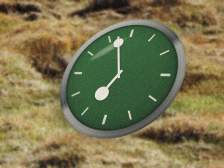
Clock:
6 h 57 min
